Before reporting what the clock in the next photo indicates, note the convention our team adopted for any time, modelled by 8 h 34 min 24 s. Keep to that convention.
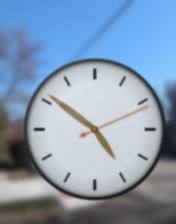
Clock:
4 h 51 min 11 s
